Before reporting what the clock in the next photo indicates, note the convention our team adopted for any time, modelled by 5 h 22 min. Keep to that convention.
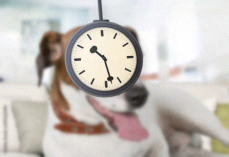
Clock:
10 h 28 min
